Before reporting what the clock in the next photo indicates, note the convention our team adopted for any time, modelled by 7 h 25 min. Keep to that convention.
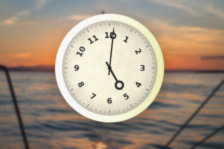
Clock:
5 h 01 min
